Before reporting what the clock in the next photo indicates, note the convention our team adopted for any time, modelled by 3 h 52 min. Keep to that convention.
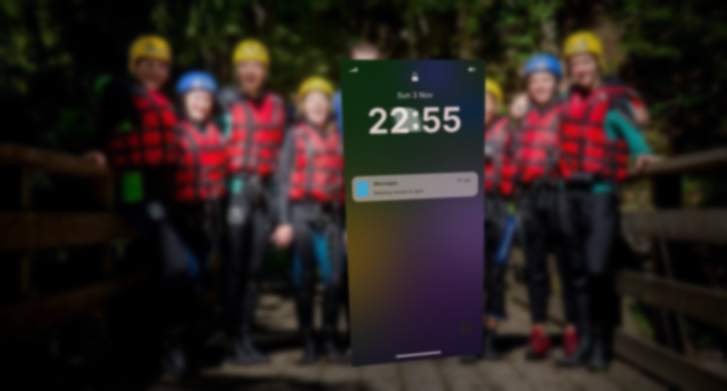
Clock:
22 h 55 min
